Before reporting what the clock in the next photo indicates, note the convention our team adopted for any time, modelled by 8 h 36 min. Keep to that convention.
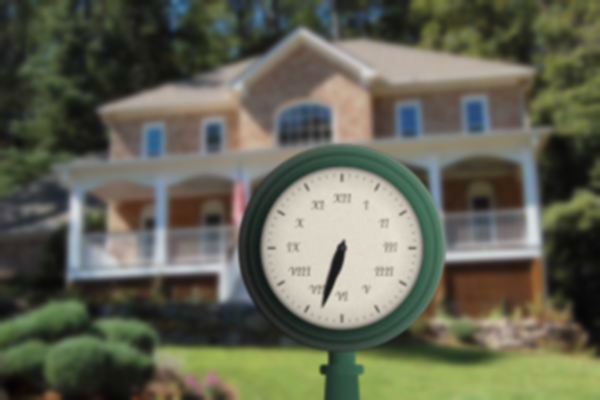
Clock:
6 h 33 min
